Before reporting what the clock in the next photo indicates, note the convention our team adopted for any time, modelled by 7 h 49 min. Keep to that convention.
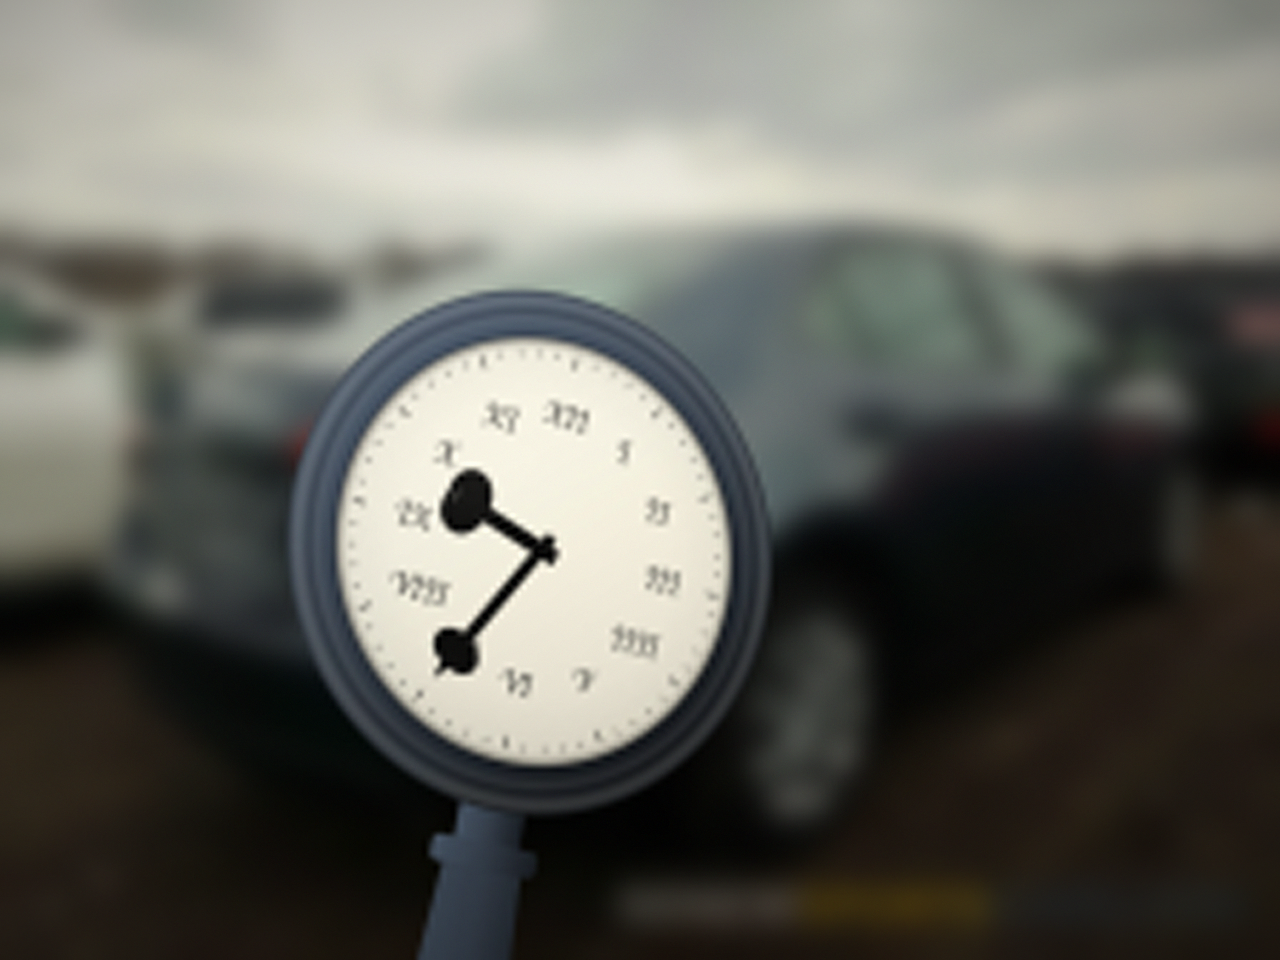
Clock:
9 h 35 min
